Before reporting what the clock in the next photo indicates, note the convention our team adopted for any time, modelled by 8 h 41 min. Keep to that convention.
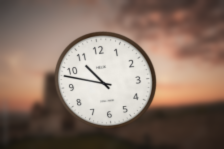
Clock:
10 h 48 min
